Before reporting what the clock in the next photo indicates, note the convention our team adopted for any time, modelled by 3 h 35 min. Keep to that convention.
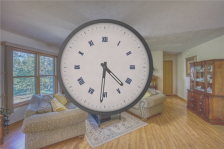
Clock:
4 h 31 min
